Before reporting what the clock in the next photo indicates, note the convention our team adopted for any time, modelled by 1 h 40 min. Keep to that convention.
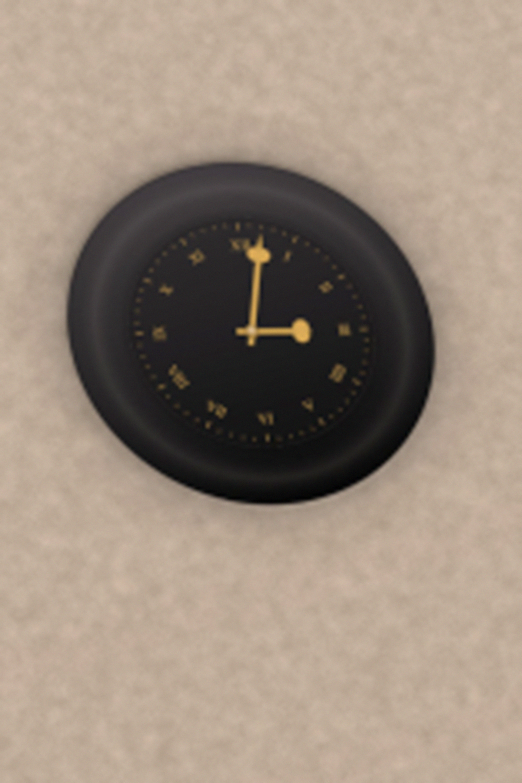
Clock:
3 h 02 min
